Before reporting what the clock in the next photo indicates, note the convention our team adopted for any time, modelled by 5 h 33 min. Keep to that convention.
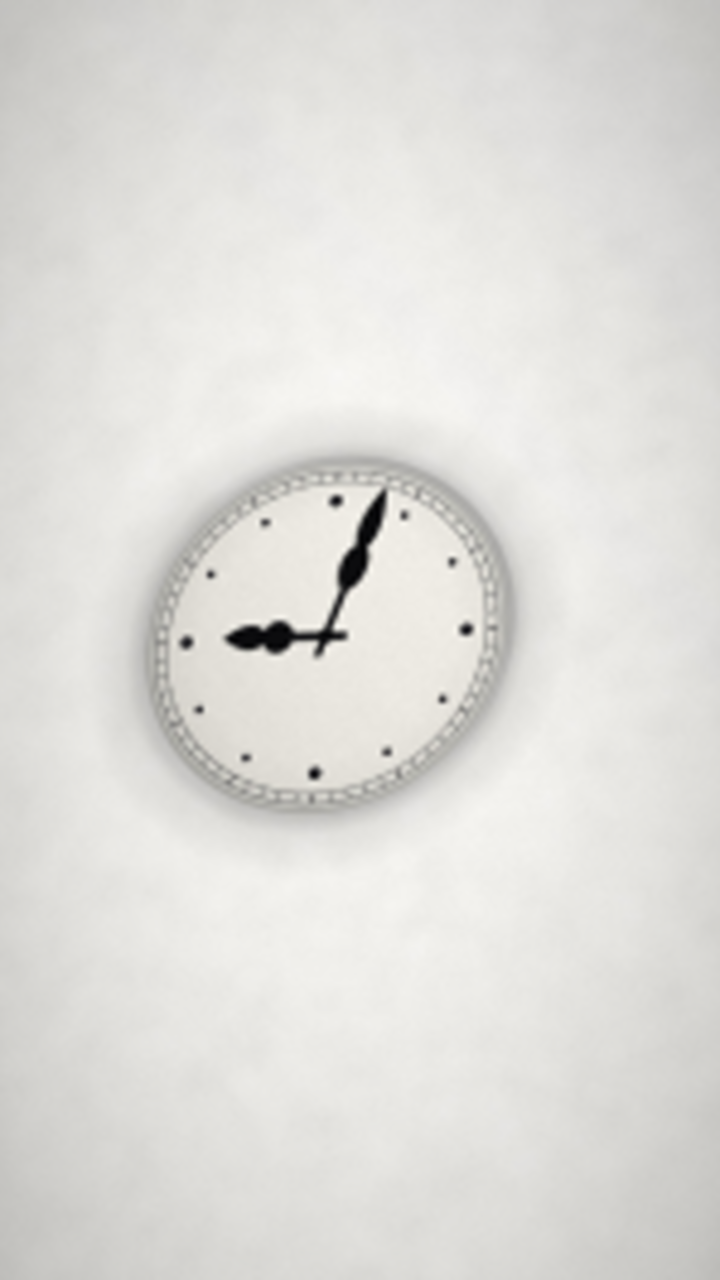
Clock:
9 h 03 min
